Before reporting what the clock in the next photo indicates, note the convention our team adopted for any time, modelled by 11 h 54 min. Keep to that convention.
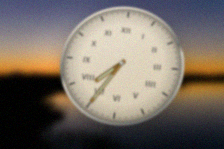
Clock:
7 h 35 min
